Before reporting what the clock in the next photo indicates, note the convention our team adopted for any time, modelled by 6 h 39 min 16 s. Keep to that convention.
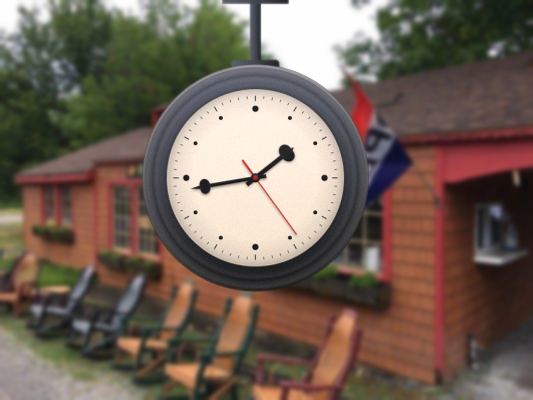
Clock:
1 h 43 min 24 s
